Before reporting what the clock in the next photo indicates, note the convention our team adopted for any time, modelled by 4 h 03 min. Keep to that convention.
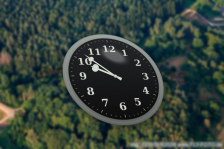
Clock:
9 h 52 min
